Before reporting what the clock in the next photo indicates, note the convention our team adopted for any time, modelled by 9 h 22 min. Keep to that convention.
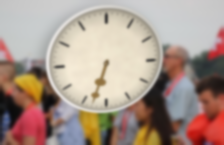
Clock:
6 h 33 min
